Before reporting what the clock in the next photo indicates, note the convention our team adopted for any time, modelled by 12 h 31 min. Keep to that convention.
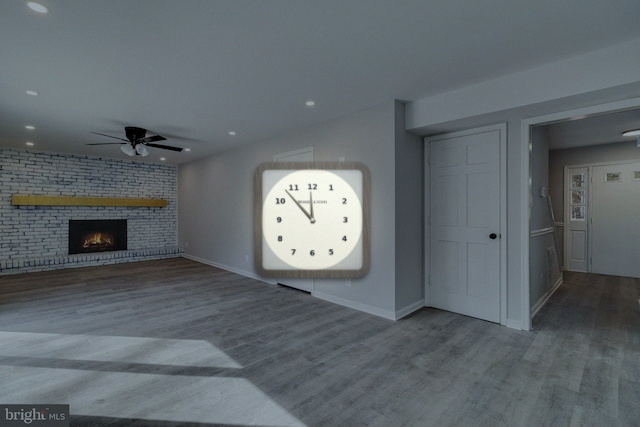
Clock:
11 h 53 min
